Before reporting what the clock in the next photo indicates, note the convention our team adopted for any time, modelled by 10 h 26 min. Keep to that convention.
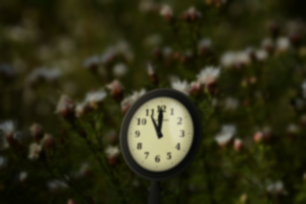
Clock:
11 h 00 min
